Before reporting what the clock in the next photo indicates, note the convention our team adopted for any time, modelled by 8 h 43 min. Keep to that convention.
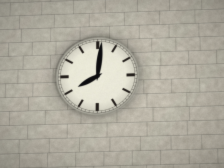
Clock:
8 h 01 min
